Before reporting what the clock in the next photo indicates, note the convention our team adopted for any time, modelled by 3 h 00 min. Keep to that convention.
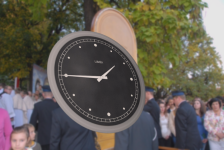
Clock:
1 h 45 min
